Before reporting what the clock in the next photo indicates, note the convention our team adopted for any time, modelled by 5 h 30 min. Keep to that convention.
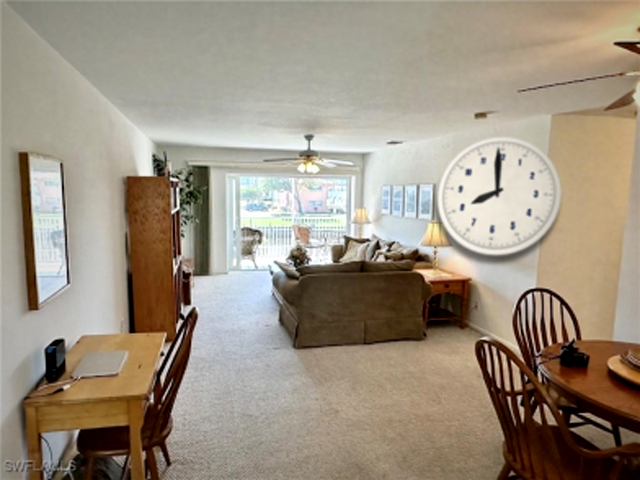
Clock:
7 h 59 min
